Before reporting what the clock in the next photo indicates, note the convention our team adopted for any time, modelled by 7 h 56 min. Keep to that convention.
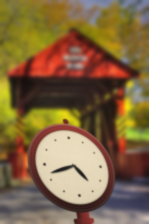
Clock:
4 h 42 min
